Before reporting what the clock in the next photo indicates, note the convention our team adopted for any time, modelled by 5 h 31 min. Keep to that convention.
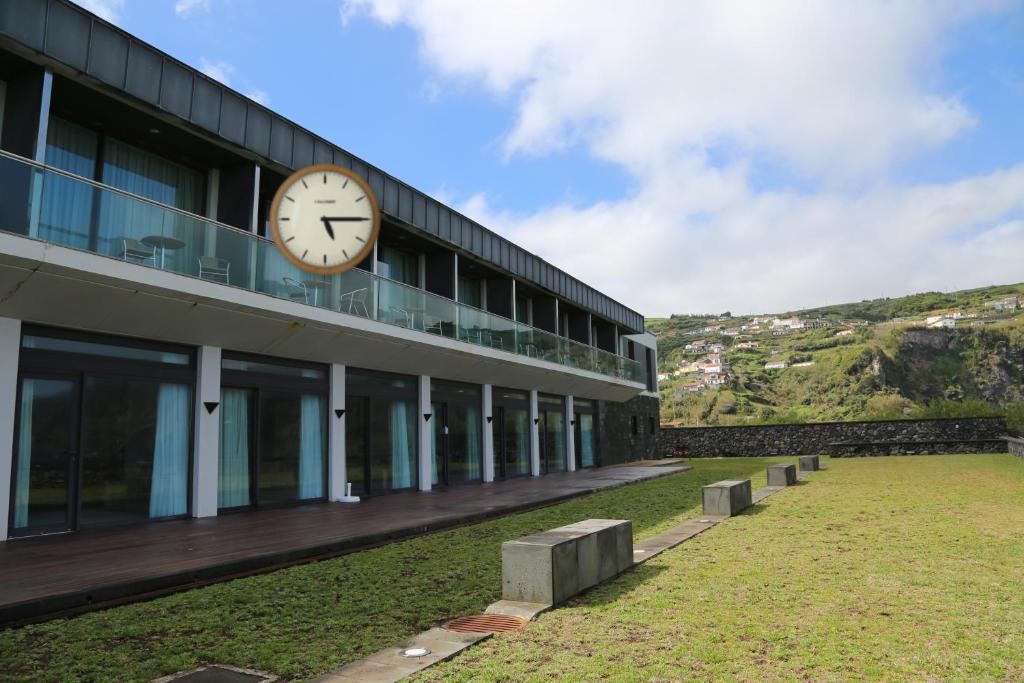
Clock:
5 h 15 min
